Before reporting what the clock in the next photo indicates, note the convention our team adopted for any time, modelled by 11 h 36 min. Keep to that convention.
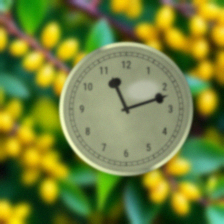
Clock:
11 h 12 min
